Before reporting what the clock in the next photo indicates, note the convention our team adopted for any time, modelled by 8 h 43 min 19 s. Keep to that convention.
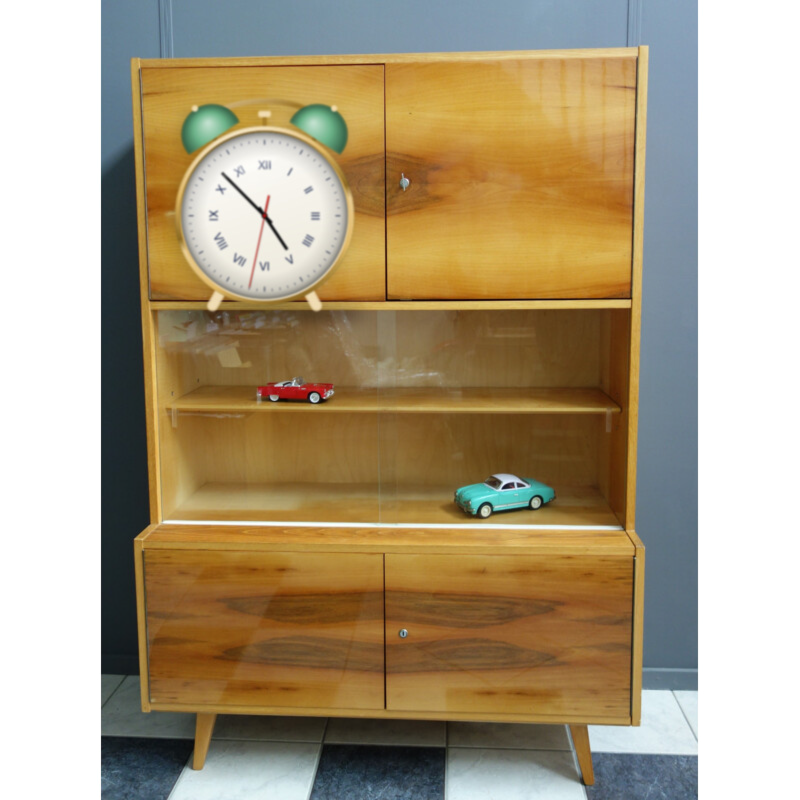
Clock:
4 h 52 min 32 s
